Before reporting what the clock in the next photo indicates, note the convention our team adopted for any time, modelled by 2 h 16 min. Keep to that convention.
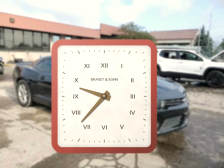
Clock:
9 h 37 min
